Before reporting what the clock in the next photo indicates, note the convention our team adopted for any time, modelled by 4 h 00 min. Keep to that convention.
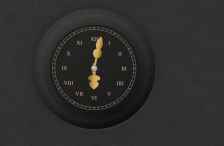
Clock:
6 h 02 min
